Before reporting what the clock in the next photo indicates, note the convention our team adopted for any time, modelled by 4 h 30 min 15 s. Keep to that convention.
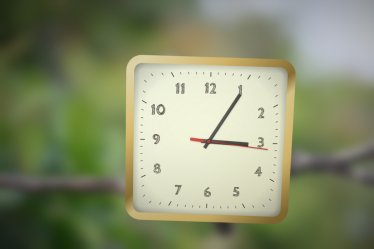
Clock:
3 h 05 min 16 s
